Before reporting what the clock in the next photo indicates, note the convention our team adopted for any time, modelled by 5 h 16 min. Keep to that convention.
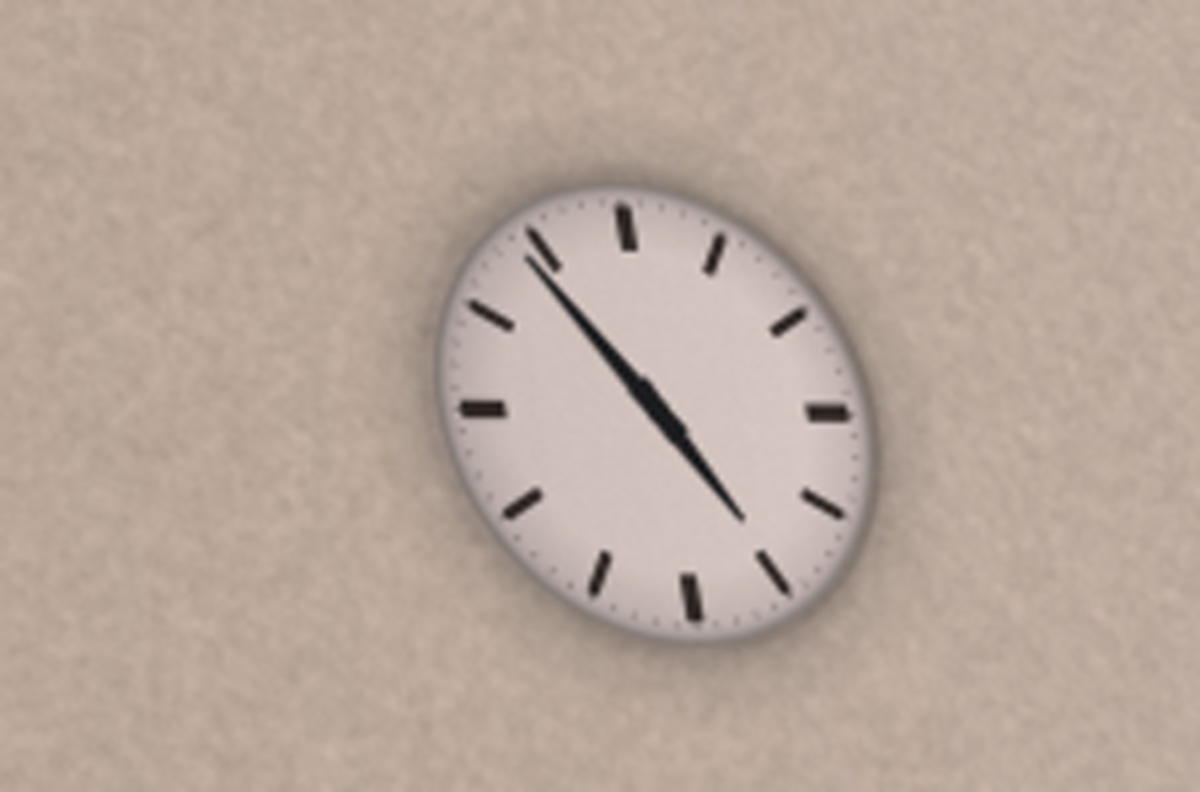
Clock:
4 h 54 min
